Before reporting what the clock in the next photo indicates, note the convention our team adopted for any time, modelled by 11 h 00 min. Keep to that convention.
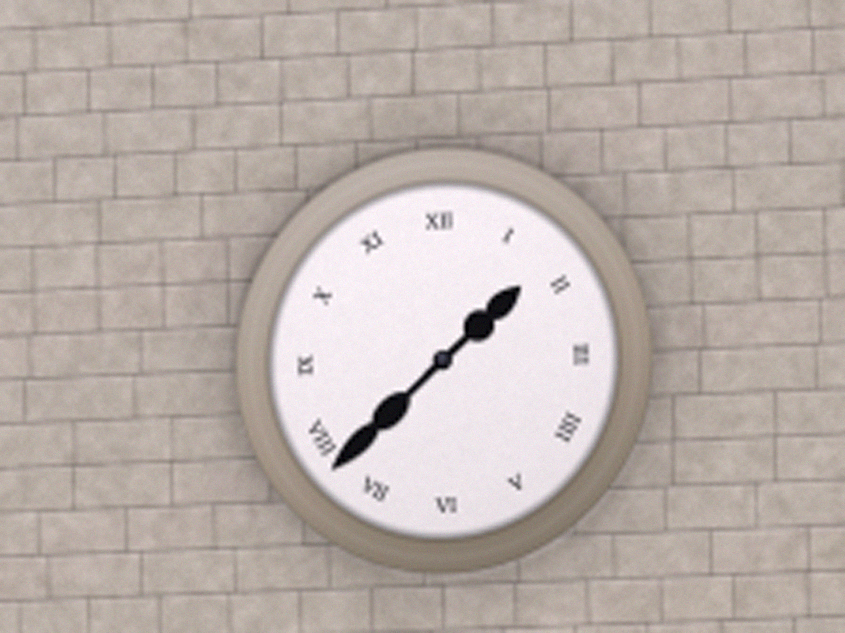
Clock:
1 h 38 min
